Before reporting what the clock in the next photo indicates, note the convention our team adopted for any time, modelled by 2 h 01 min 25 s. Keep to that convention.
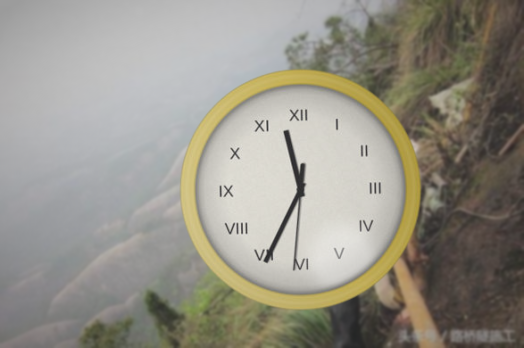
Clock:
11 h 34 min 31 s
